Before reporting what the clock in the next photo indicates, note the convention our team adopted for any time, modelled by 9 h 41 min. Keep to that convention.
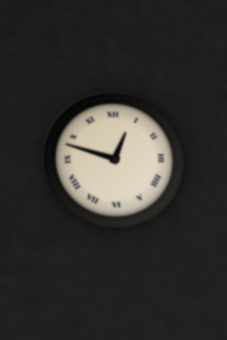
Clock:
12 h 48 min
